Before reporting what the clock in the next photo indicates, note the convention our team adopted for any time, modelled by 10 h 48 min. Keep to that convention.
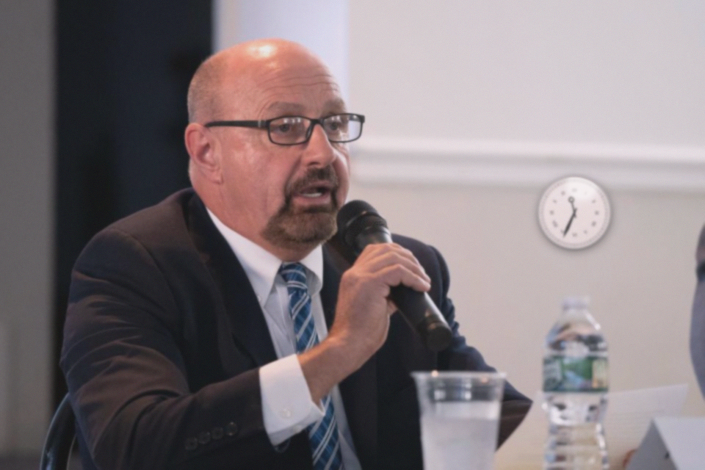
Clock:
11 h 34 min
